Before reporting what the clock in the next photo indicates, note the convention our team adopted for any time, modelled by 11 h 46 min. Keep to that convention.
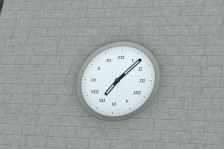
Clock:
7 h 07 min
